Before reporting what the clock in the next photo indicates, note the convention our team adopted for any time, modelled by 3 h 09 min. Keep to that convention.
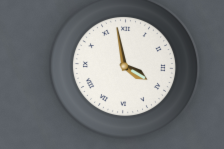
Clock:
3 h 58 min
